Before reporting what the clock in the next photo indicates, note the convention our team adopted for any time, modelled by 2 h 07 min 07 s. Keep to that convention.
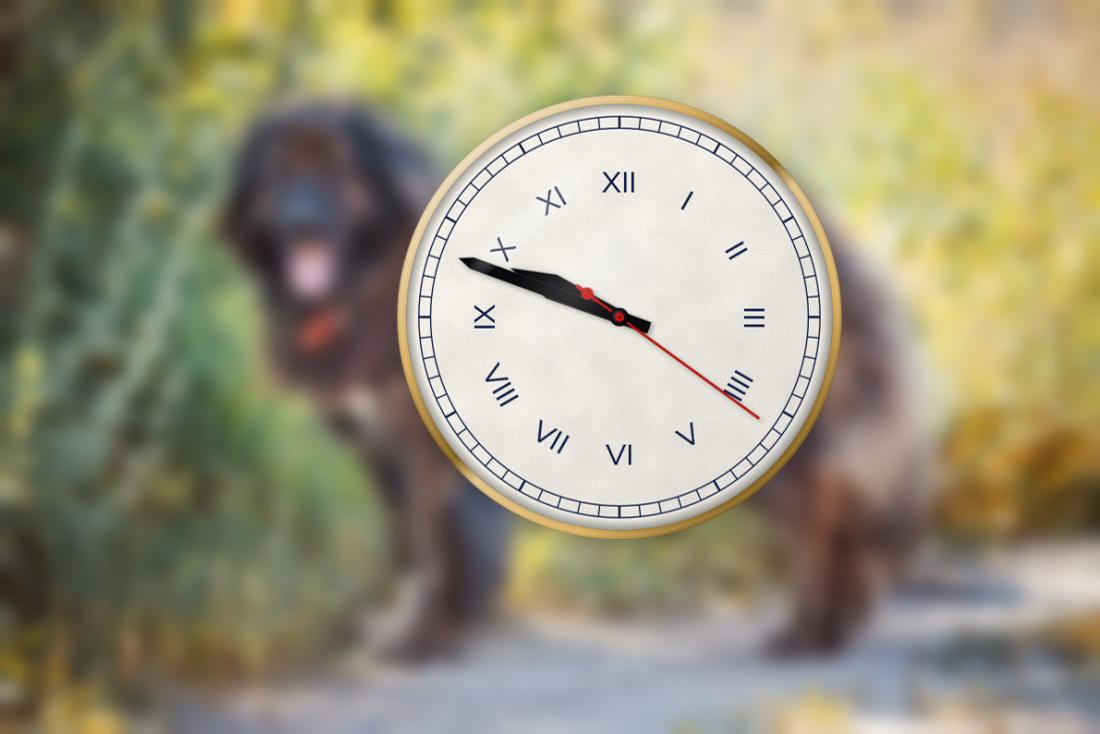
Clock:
9 h 48 min 21 s
